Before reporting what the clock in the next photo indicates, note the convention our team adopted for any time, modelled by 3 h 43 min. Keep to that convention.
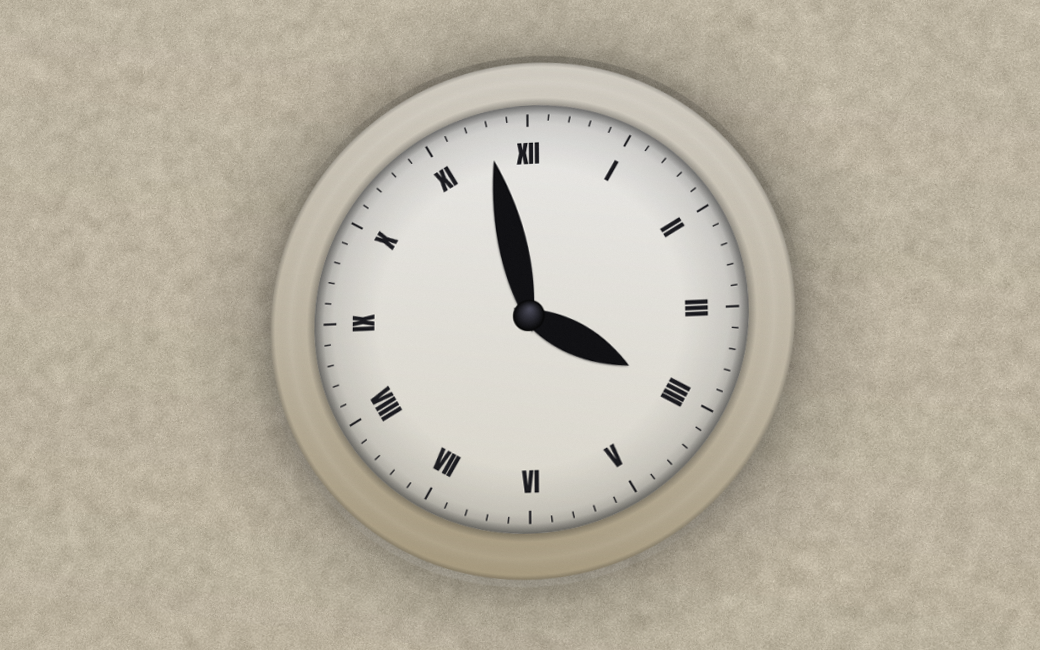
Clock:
3 h 58 min
